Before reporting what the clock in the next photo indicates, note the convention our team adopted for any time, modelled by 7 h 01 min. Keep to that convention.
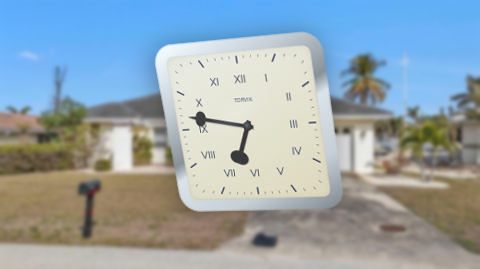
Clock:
6 h 47 min
